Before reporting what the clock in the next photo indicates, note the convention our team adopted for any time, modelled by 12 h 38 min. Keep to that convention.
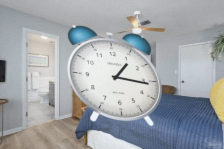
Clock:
1 h 16 min
